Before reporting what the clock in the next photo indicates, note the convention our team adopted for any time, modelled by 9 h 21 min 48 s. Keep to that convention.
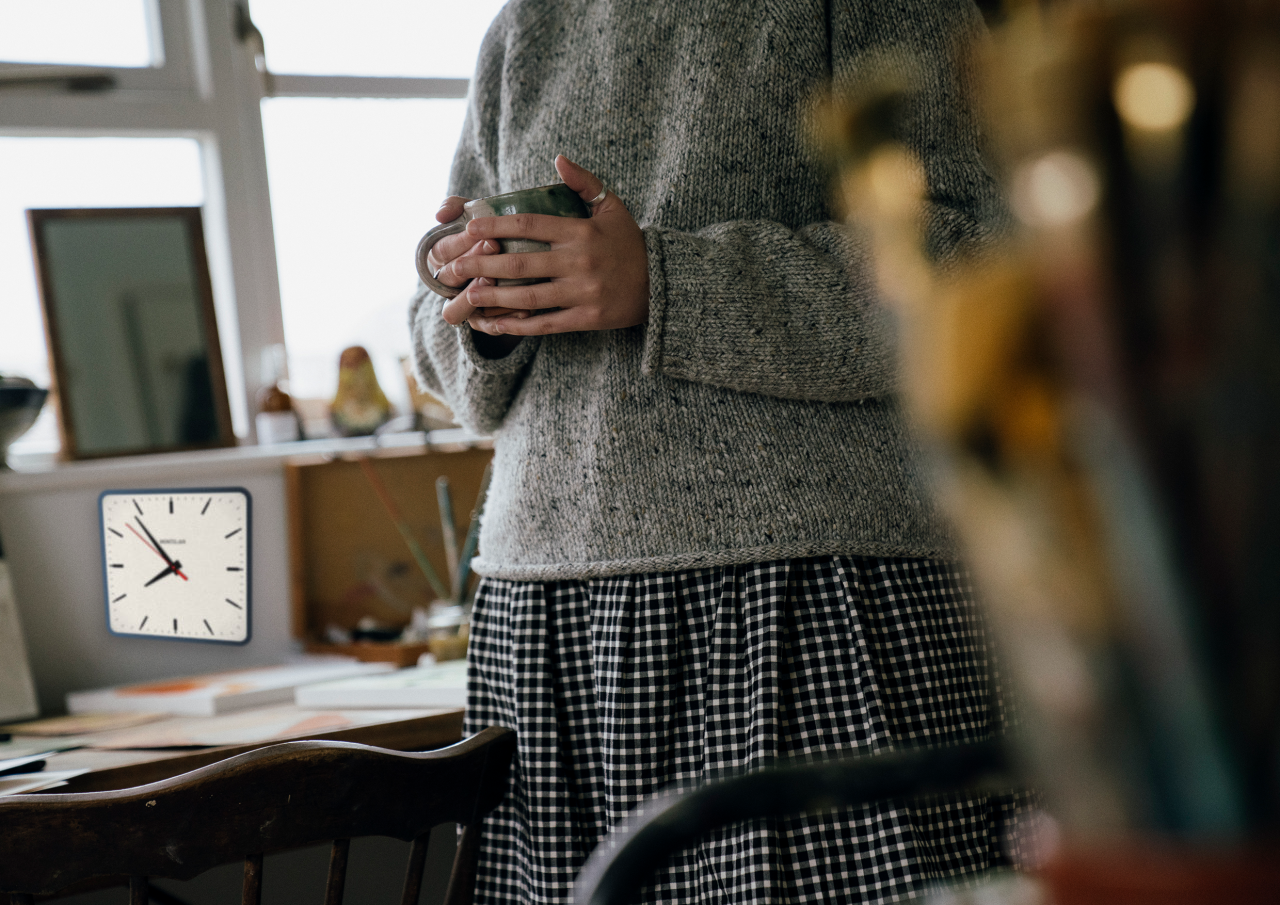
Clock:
7 h 53 min 52 s
